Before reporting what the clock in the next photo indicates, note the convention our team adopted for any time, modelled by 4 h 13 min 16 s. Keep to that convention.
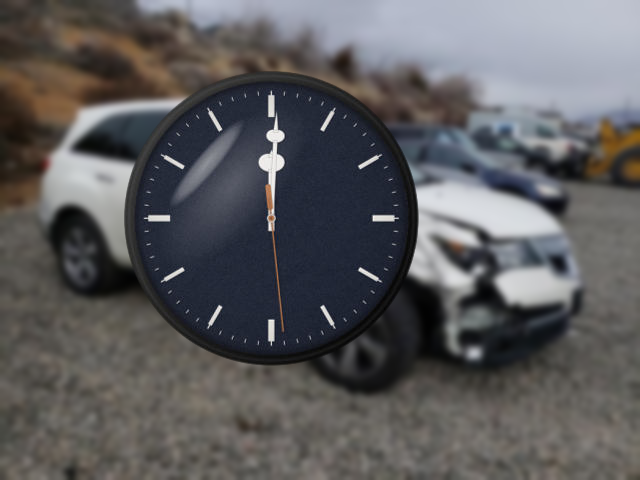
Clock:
12 h 00 min 29 s
